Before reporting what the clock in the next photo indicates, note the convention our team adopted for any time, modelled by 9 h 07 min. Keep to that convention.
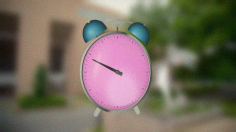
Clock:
9 h 49 min
